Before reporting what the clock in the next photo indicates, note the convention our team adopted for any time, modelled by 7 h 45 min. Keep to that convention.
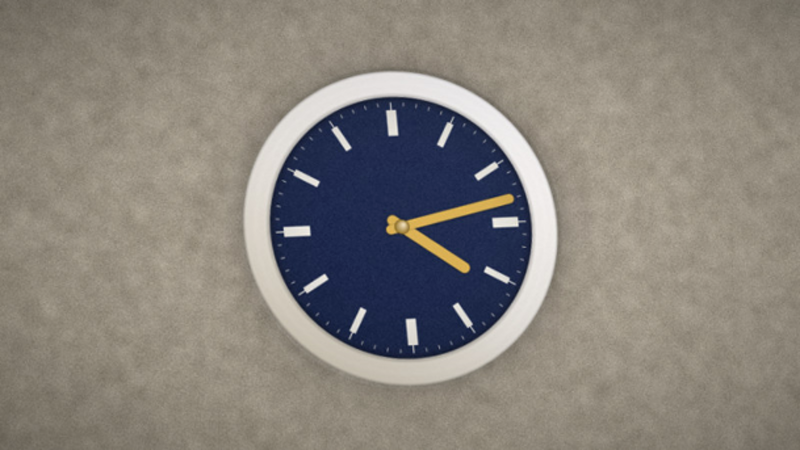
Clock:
4 h 13 min
